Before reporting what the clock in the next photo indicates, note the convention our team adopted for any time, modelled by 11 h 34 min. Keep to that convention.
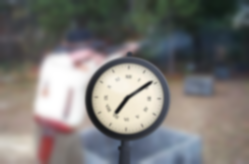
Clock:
7 h 09 min
